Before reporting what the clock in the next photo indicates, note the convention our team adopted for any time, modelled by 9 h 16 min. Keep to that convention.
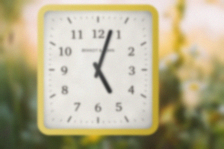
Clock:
5 h 03 min
